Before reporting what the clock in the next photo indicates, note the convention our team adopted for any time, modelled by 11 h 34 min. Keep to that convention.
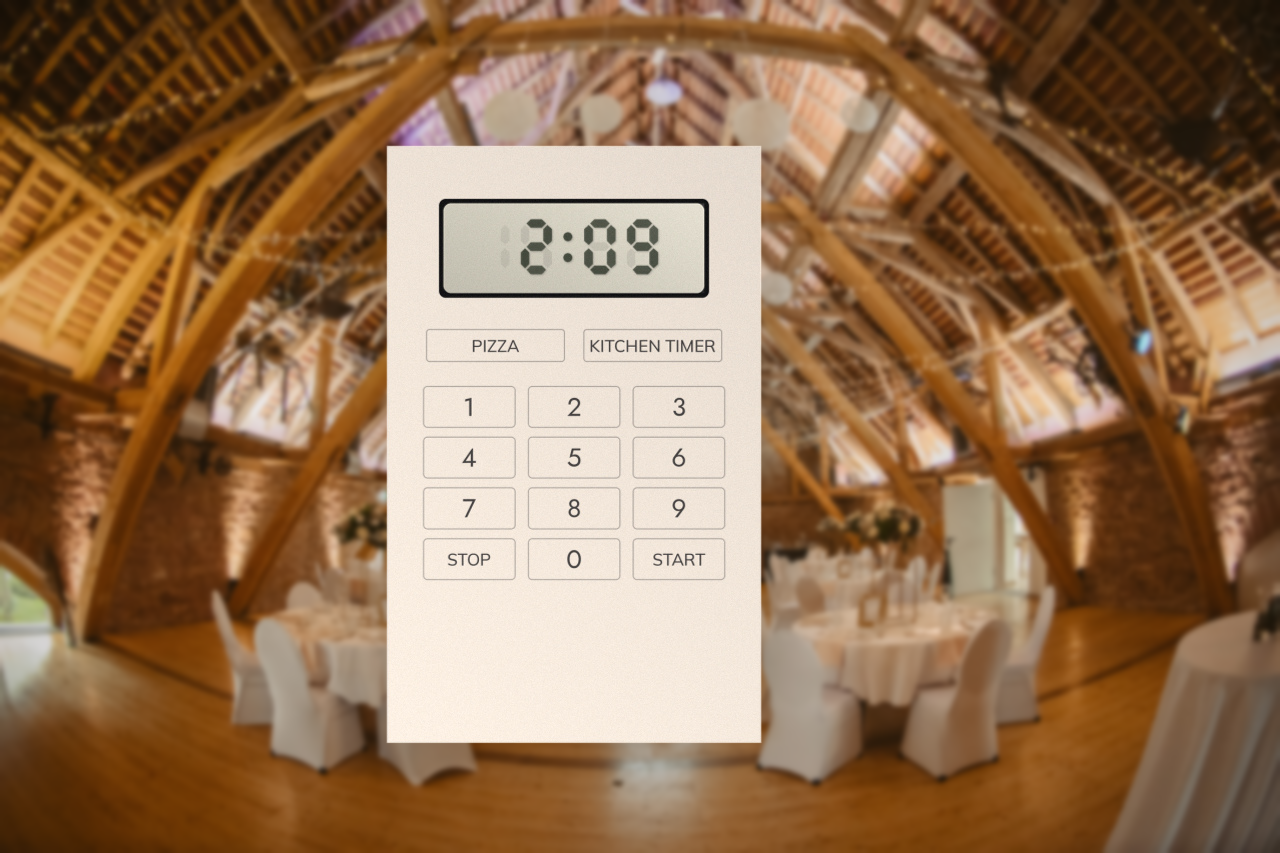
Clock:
2 h 09 min
